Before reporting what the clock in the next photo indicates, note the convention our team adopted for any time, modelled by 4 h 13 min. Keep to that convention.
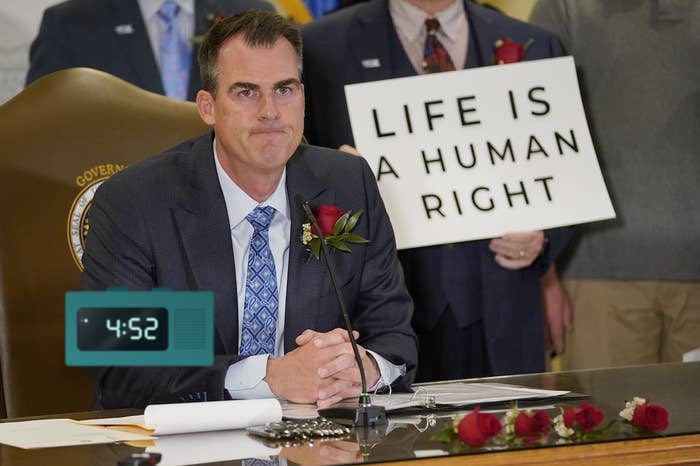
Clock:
4 h 52 min
